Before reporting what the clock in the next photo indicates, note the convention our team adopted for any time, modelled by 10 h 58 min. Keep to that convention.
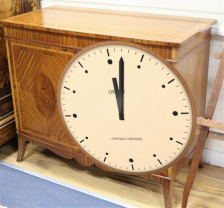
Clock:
12 h 02 min
